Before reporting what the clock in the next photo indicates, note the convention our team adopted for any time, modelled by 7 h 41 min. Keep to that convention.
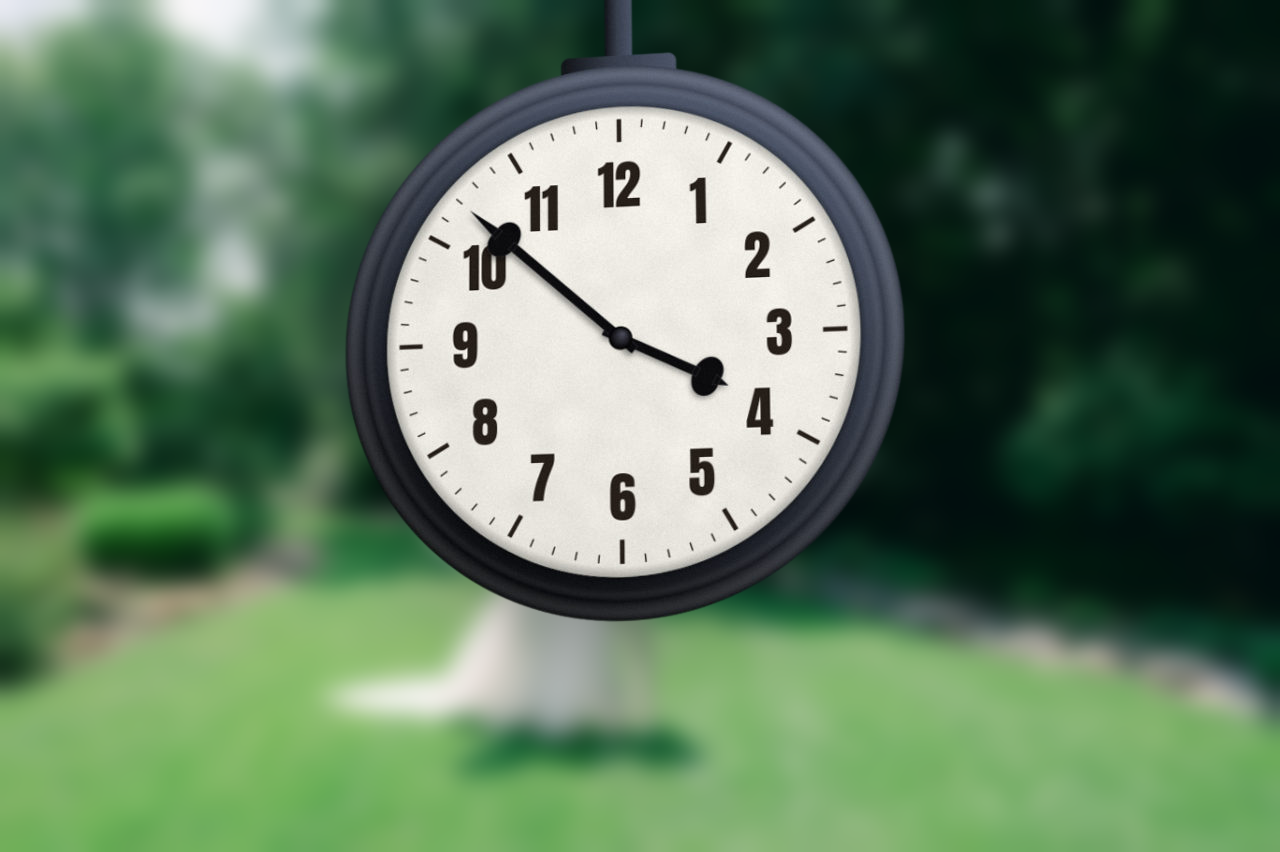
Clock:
3 h 52 min
